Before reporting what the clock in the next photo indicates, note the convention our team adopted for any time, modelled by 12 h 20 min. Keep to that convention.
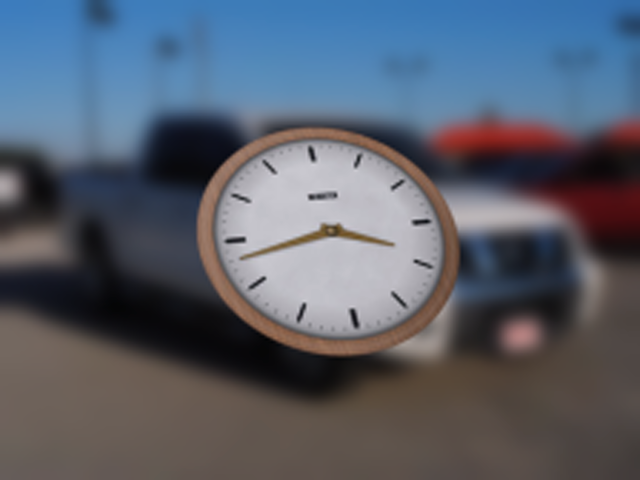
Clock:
3 h 43 min
